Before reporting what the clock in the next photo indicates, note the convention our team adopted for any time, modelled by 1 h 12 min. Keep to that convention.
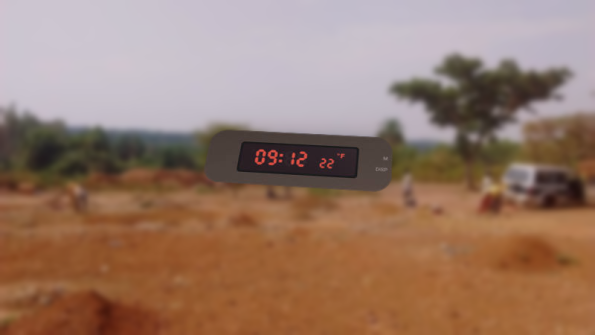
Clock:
9 h 12 min
